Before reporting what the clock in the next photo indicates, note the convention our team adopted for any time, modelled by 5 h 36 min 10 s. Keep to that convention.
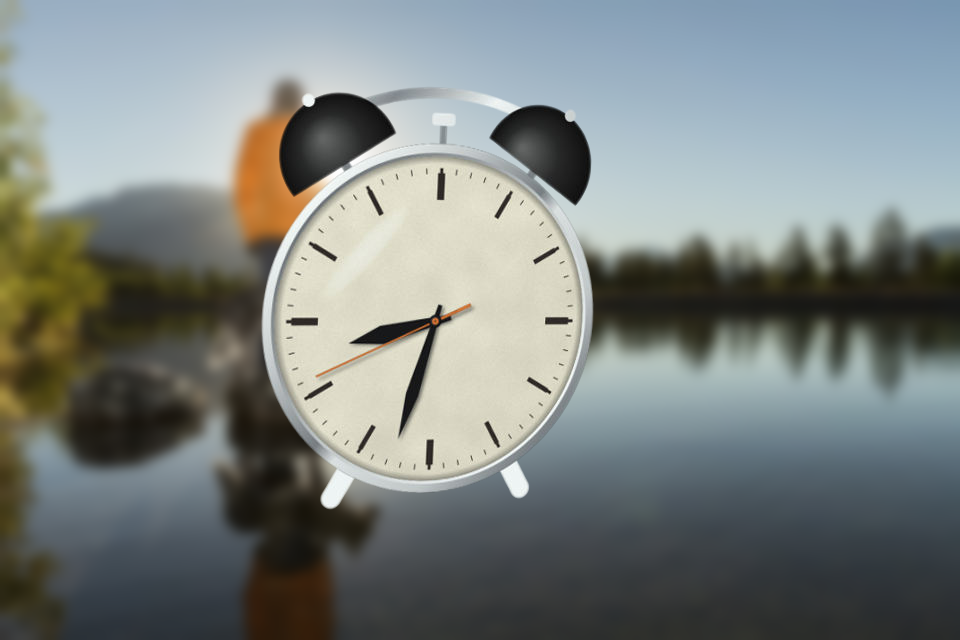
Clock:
8 h 32 min 41 s
